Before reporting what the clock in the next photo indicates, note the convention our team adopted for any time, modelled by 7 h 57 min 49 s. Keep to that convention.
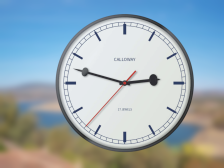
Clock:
2 h 47 min 37 s
